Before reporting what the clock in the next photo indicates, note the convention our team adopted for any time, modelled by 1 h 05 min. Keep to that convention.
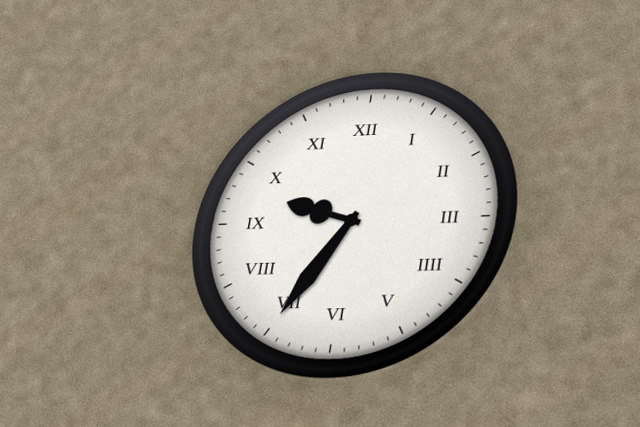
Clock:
9 h 35 min
